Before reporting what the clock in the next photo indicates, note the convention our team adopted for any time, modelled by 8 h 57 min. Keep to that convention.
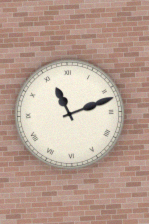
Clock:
11 h 12 min
